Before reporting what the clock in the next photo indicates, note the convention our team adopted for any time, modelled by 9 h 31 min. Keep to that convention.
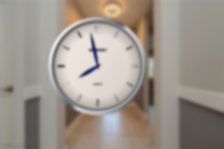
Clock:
7 h 58 min
